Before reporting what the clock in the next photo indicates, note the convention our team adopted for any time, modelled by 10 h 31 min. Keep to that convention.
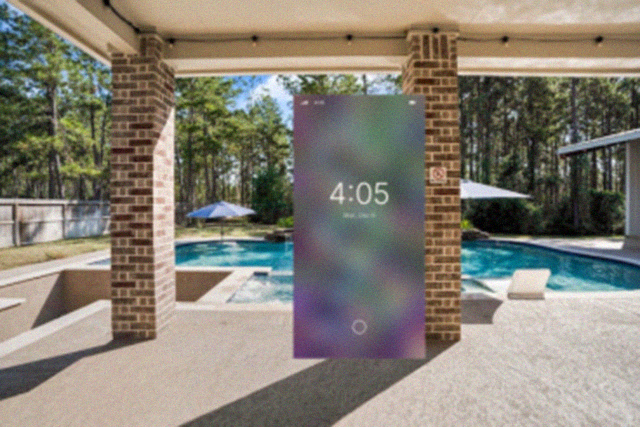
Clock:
4 h 05 min
